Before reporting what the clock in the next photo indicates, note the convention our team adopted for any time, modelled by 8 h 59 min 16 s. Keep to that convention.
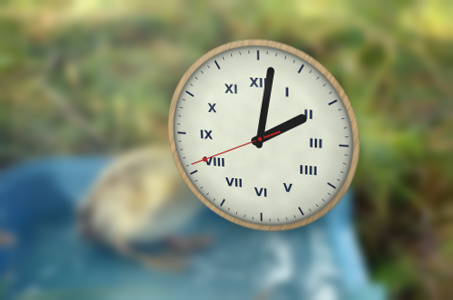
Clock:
2 h 01 min 41 s
